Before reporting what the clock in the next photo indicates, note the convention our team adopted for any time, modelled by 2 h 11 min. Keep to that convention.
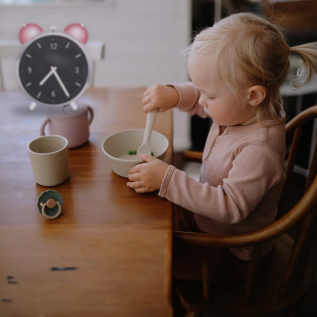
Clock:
7 h 25 min
